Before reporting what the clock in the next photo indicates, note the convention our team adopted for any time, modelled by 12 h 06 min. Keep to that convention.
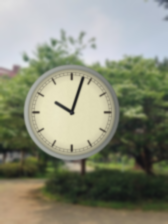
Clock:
10 h 03 min
